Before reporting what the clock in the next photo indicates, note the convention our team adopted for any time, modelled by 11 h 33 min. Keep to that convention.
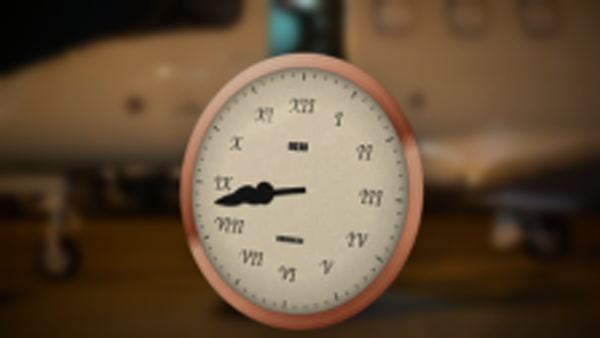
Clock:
8 h 43 min
